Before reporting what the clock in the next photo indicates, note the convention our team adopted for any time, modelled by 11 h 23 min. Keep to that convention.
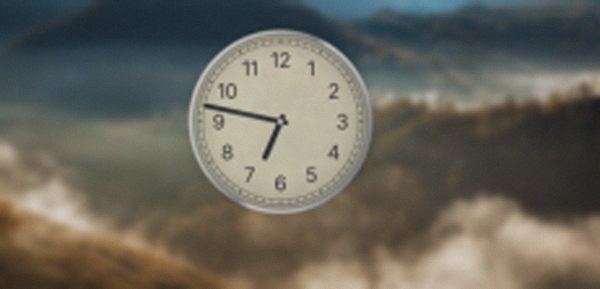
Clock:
6 h 47 min
